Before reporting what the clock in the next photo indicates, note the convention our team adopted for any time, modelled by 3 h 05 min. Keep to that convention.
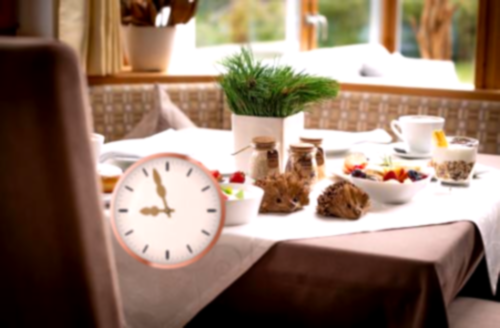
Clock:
8 h 57 min
